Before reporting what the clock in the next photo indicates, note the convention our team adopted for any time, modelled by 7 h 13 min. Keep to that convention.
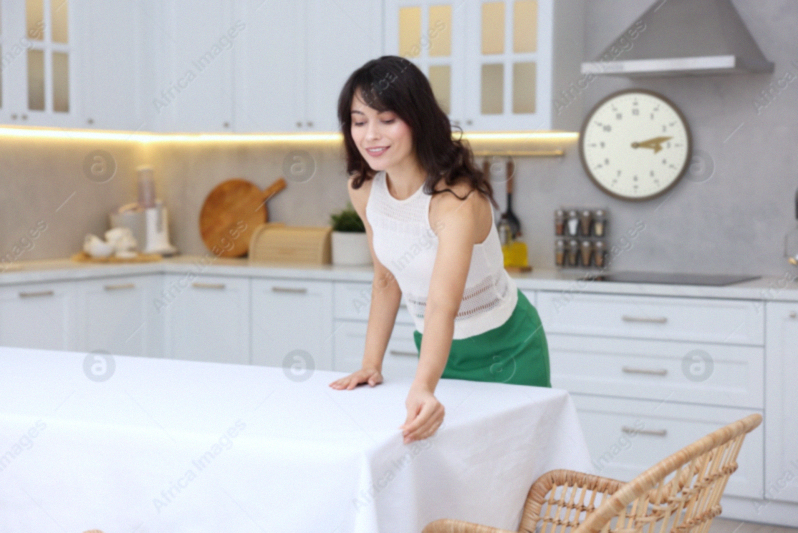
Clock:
3 h 13 min
